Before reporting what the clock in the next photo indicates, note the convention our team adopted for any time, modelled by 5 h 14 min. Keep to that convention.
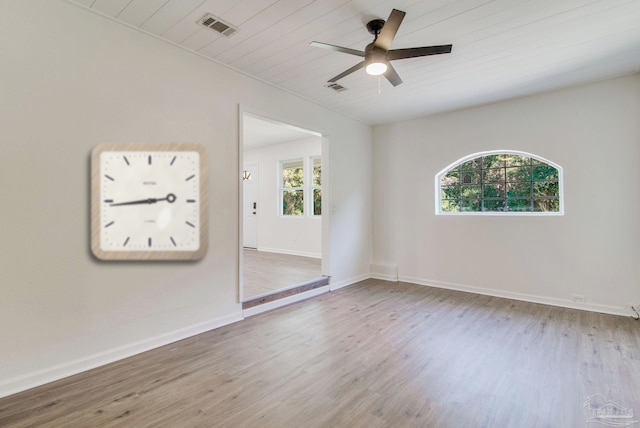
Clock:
2 h 44 min
